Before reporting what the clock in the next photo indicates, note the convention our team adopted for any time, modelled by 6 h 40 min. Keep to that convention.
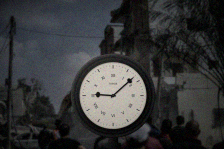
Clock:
9 h 08 min
